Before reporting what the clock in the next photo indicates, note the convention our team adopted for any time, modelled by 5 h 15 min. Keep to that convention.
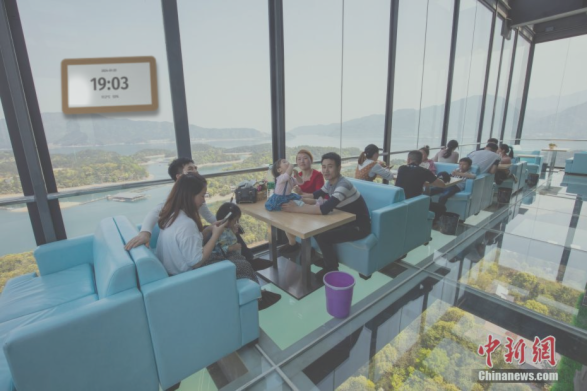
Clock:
19 h 03 min
